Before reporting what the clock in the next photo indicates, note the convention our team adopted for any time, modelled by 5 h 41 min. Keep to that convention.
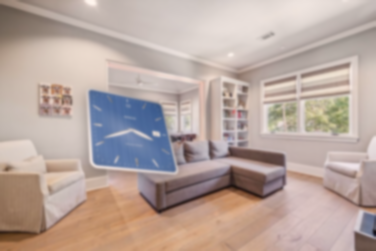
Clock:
3 h 41 min
